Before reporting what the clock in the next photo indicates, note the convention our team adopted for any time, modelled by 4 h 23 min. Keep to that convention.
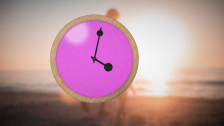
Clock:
4 h 02 min
